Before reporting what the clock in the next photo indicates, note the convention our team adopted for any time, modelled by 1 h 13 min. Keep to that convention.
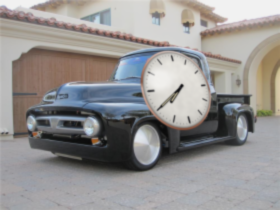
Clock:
7 h 40 min
